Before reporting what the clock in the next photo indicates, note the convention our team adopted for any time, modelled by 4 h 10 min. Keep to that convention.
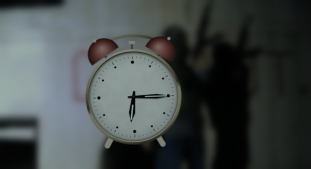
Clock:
6 h 15 min
